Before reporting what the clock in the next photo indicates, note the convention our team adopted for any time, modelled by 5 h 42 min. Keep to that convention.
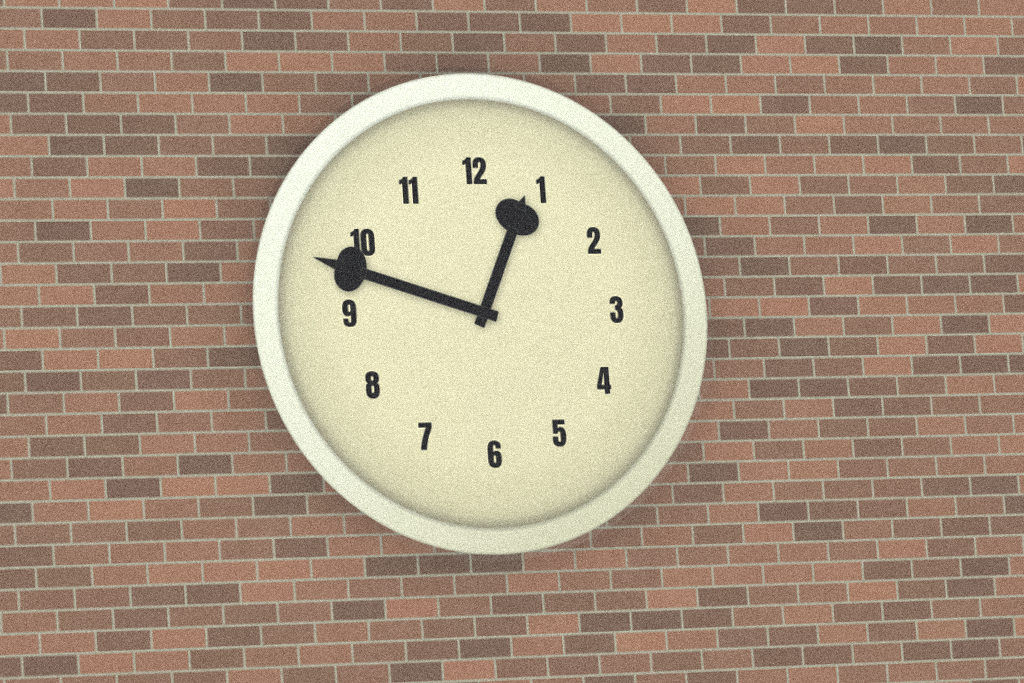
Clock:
12 h 48 min
